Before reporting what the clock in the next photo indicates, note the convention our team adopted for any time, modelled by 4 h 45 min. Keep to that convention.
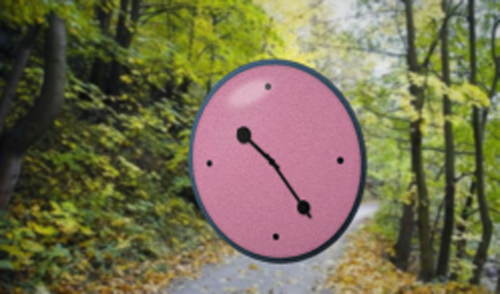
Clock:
10 h 24 min
